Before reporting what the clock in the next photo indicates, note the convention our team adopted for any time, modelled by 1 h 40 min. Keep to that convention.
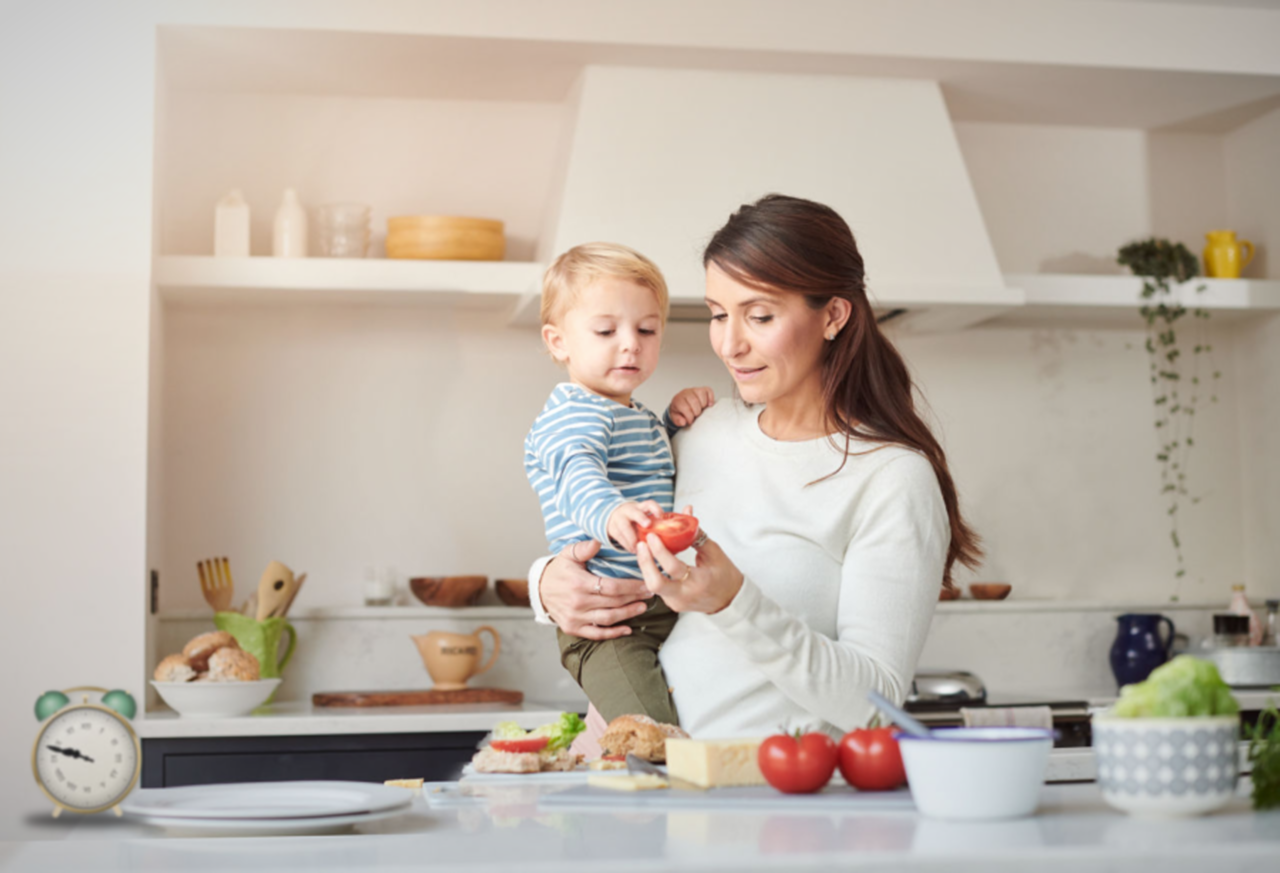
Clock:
9 h 48 min
